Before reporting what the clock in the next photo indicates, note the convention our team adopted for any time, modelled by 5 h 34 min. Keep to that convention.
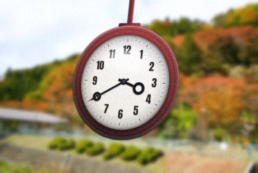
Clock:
3 h 40 min
